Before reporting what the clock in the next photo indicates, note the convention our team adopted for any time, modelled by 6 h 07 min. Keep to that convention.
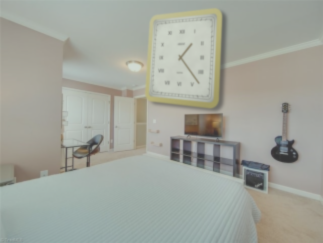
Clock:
1 h 23 min
